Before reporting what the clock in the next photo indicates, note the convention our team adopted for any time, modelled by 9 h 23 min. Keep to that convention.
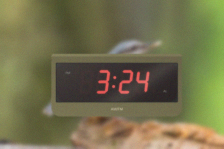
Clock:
3 h 24 min
